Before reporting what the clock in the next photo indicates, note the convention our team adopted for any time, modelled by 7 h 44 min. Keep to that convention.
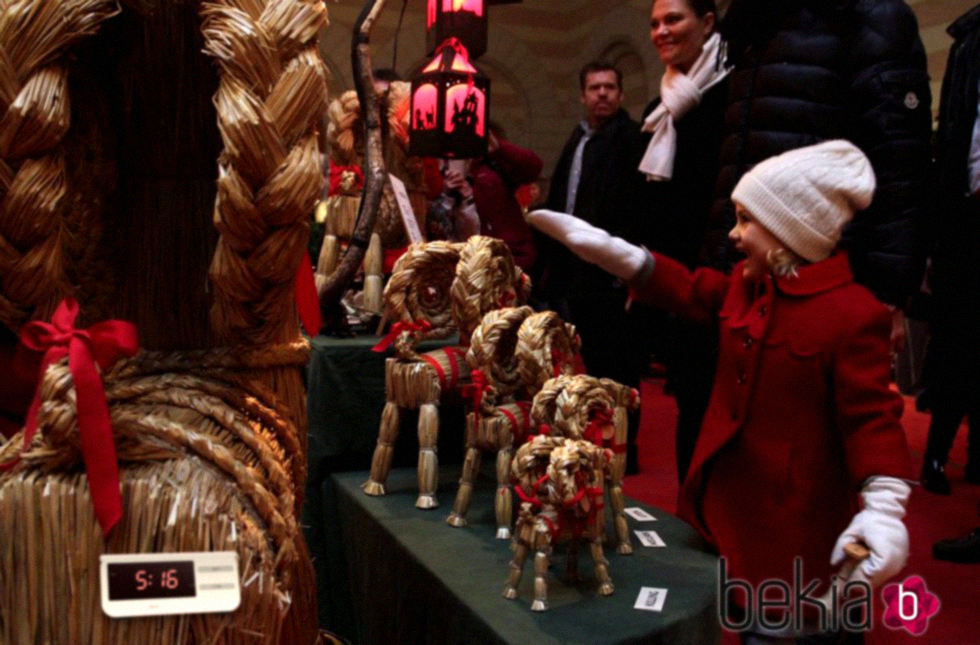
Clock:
5 h 16 min
